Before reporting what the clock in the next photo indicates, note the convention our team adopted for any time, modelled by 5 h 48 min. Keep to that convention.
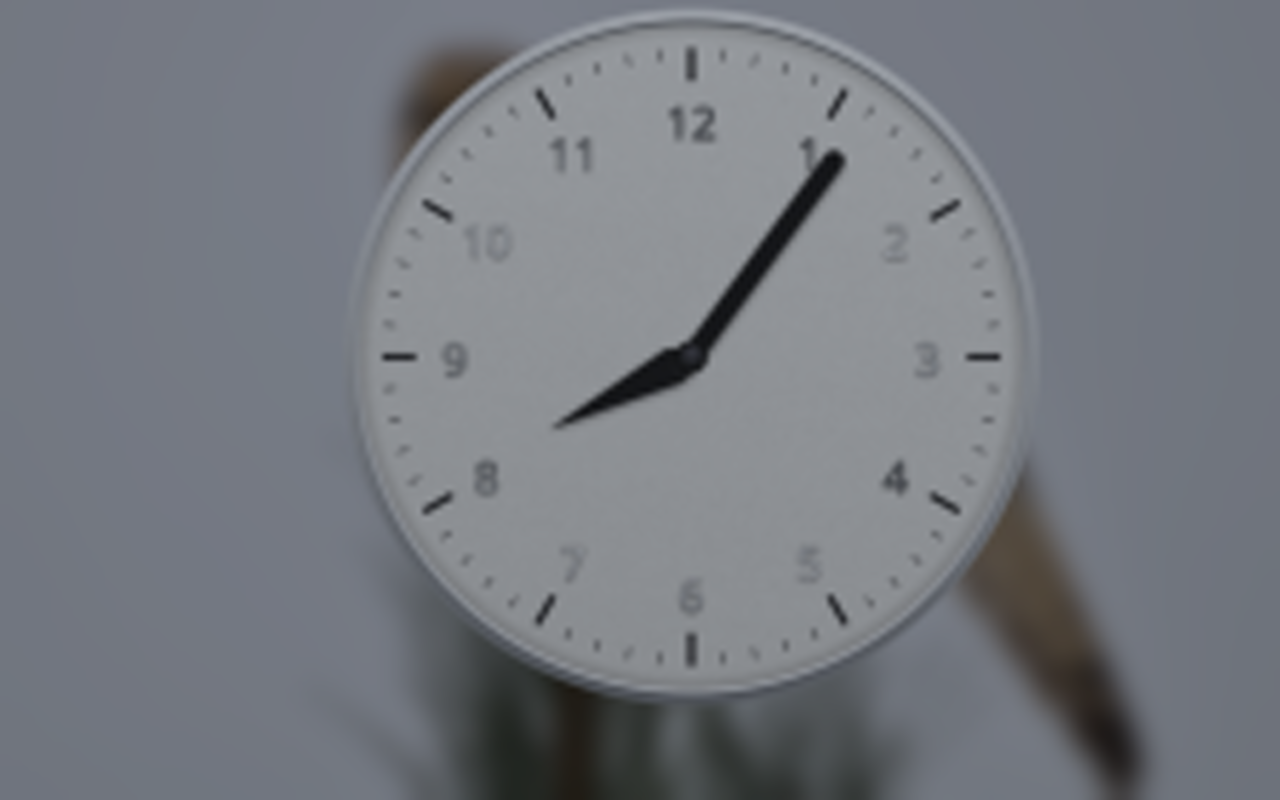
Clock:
8 h 06 min
